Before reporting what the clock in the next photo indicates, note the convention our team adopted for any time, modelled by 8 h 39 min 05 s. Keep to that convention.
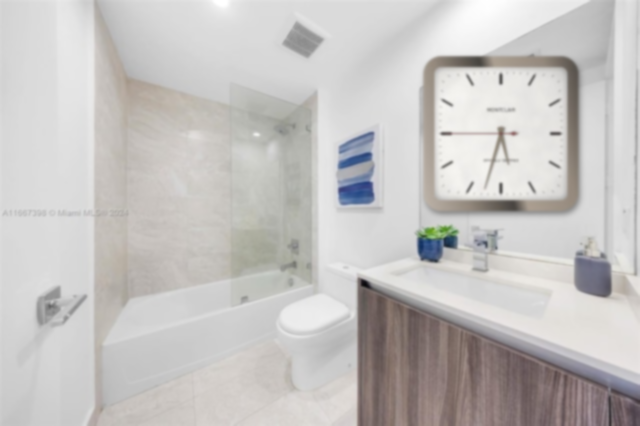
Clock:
5 h 32 min 45 s
